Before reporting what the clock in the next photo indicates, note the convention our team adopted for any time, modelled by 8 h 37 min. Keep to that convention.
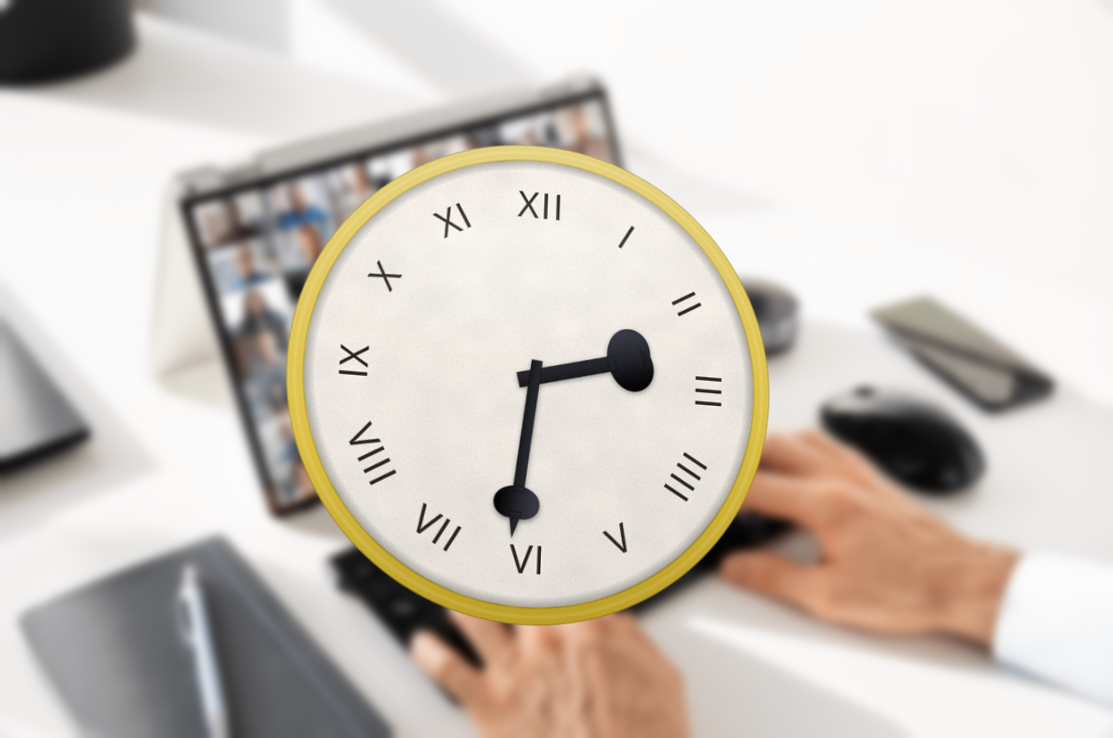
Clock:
2 h 31 min
